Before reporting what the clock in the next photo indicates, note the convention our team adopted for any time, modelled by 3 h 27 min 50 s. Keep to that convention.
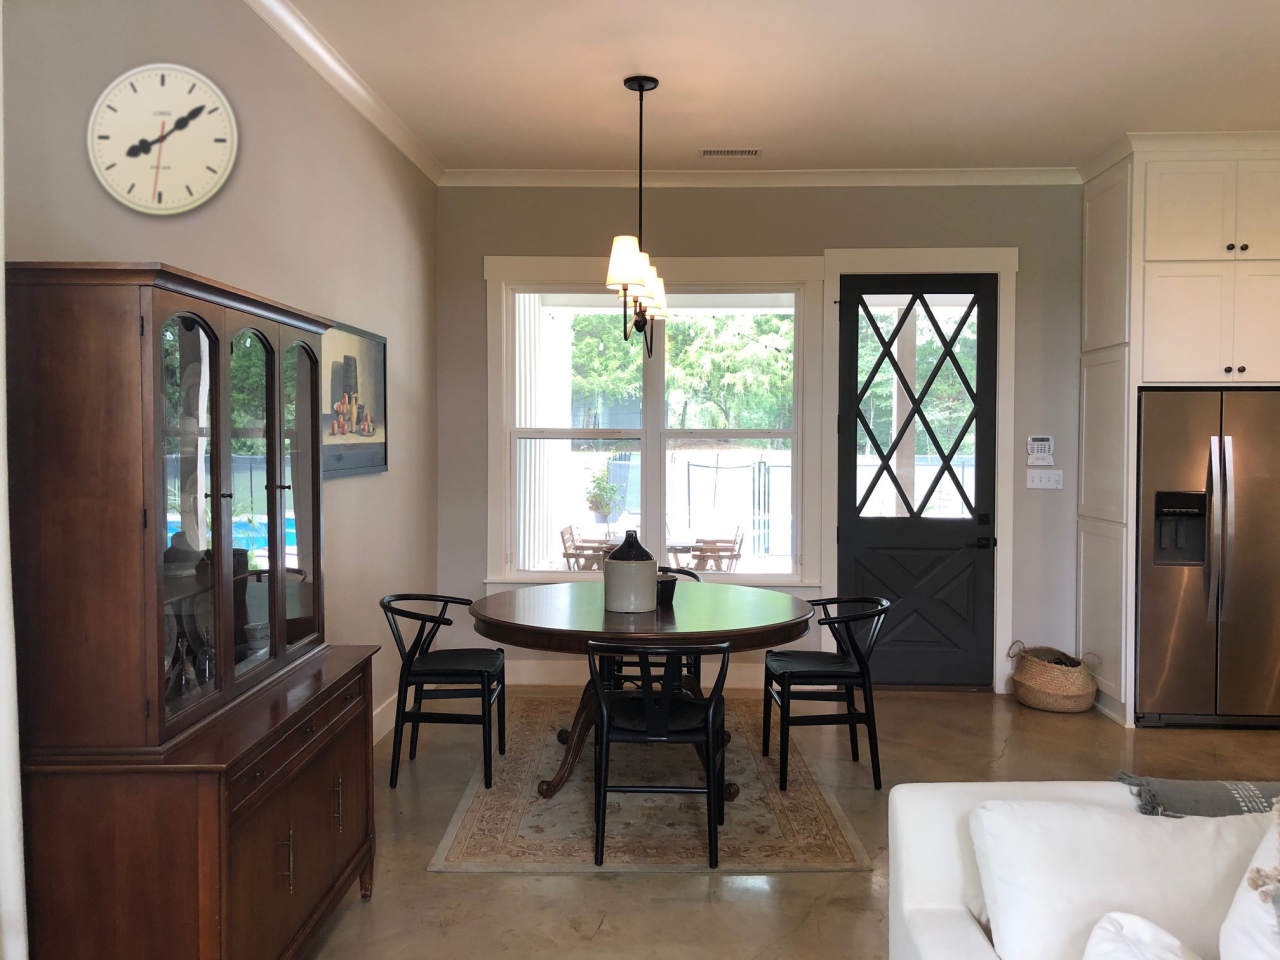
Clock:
8 h 08 min 31 s
